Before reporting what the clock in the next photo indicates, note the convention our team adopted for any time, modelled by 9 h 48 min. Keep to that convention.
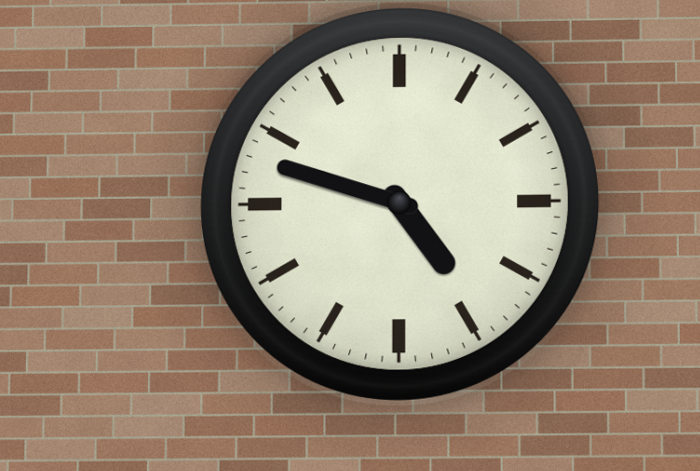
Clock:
4 h 48 min
